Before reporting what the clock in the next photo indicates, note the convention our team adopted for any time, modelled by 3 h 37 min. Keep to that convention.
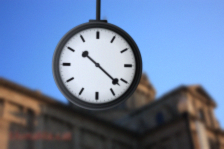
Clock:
10 h 22 min
